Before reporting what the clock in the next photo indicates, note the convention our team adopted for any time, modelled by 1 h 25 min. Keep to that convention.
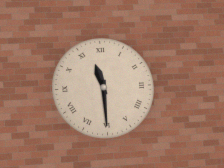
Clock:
11 h 30 min
